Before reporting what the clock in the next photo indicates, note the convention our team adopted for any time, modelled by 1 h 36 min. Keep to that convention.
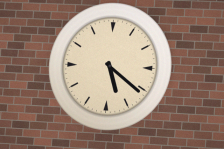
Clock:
5 h 21 min
